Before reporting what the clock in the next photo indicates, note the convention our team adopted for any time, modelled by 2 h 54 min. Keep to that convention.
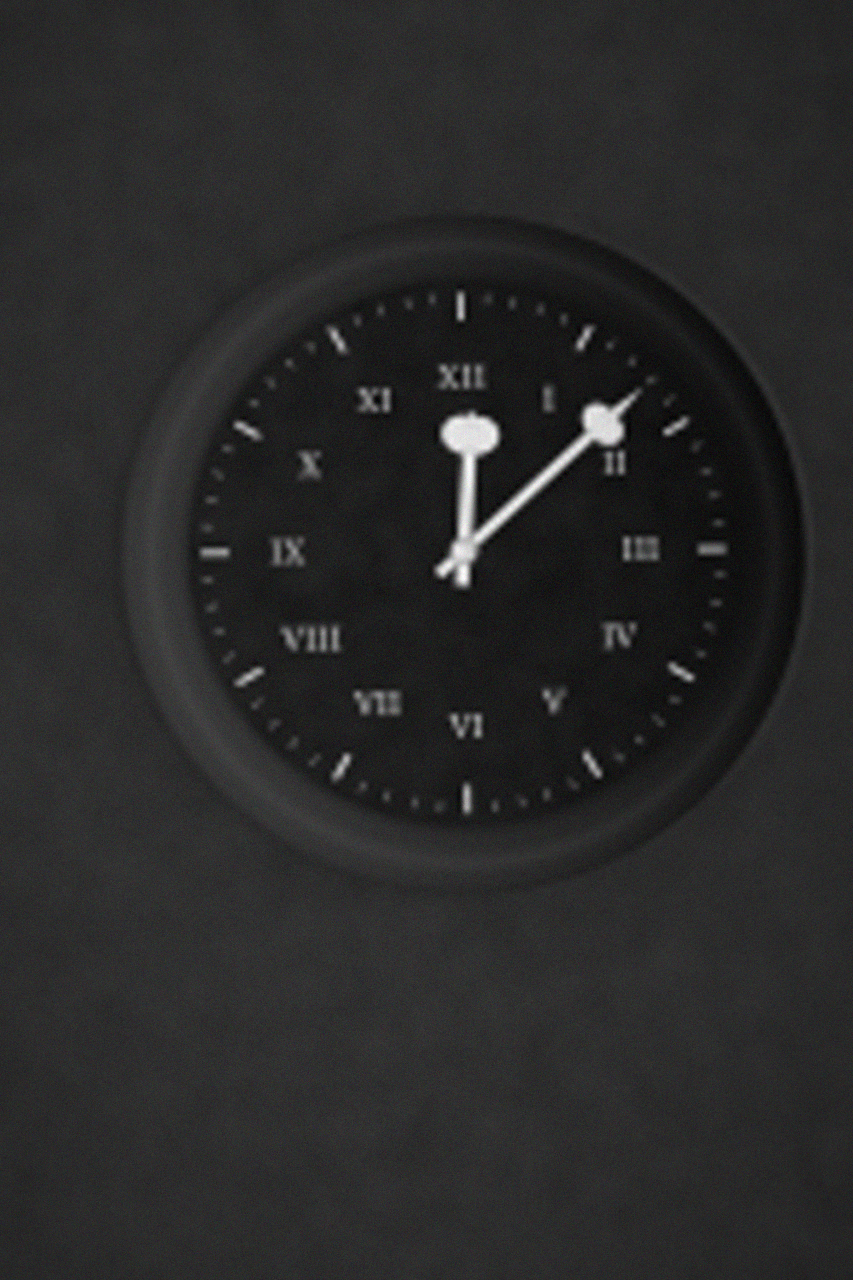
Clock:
12 h 08 min
